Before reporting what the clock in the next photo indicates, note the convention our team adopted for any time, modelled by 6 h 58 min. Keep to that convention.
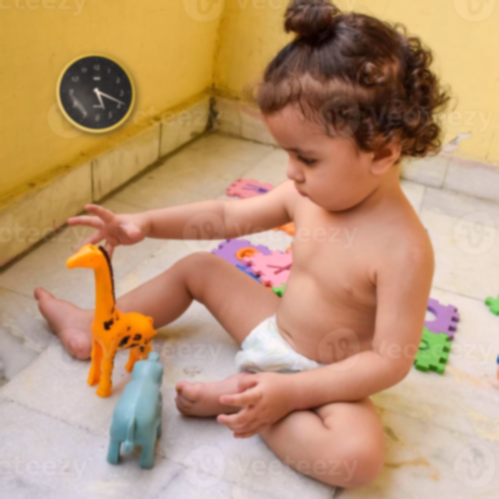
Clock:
5 h 19 min
